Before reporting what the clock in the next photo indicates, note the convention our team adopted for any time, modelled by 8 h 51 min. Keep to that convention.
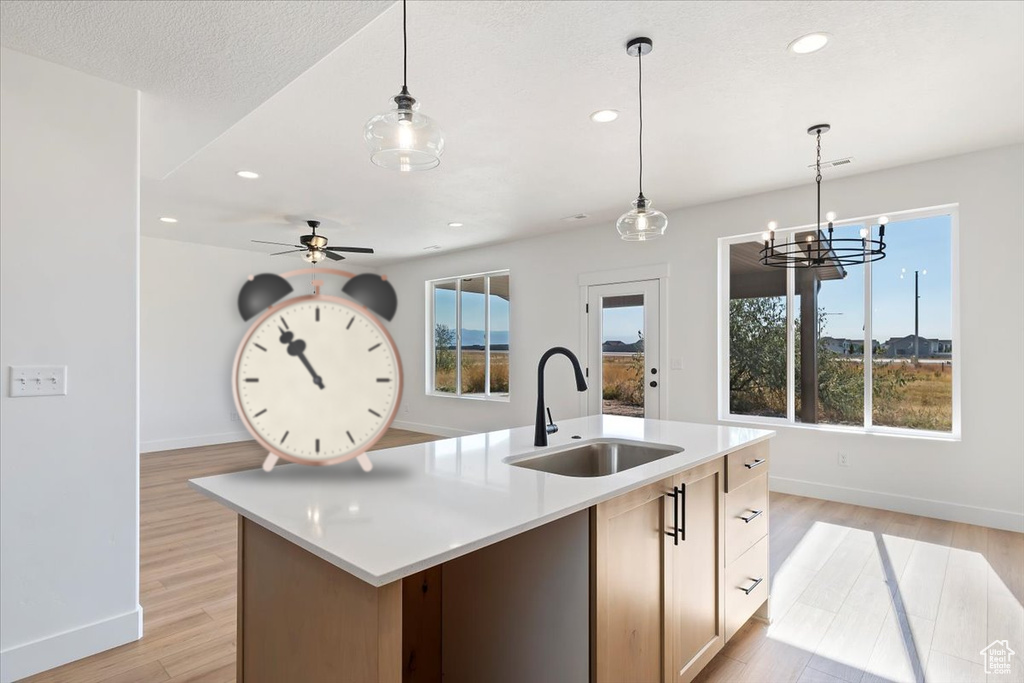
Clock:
10 h 54 min
